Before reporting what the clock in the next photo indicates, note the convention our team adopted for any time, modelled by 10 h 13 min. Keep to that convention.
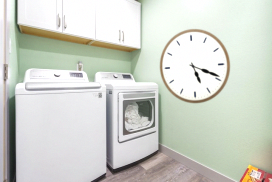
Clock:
5 h 19 min
